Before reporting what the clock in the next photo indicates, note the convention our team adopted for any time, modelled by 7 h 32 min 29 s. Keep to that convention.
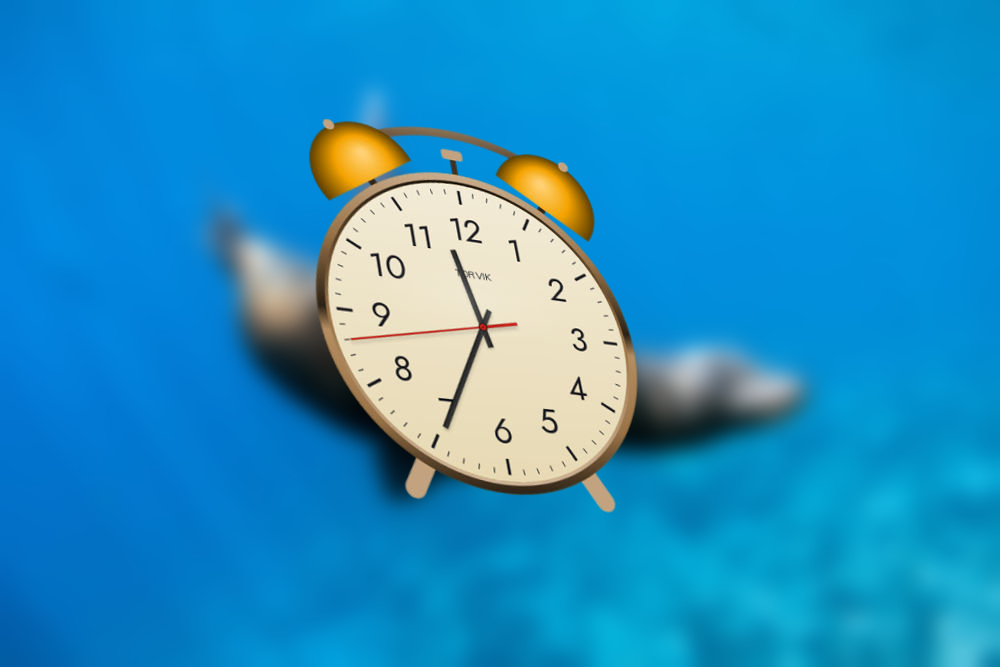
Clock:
11 h 34 min 43 s
